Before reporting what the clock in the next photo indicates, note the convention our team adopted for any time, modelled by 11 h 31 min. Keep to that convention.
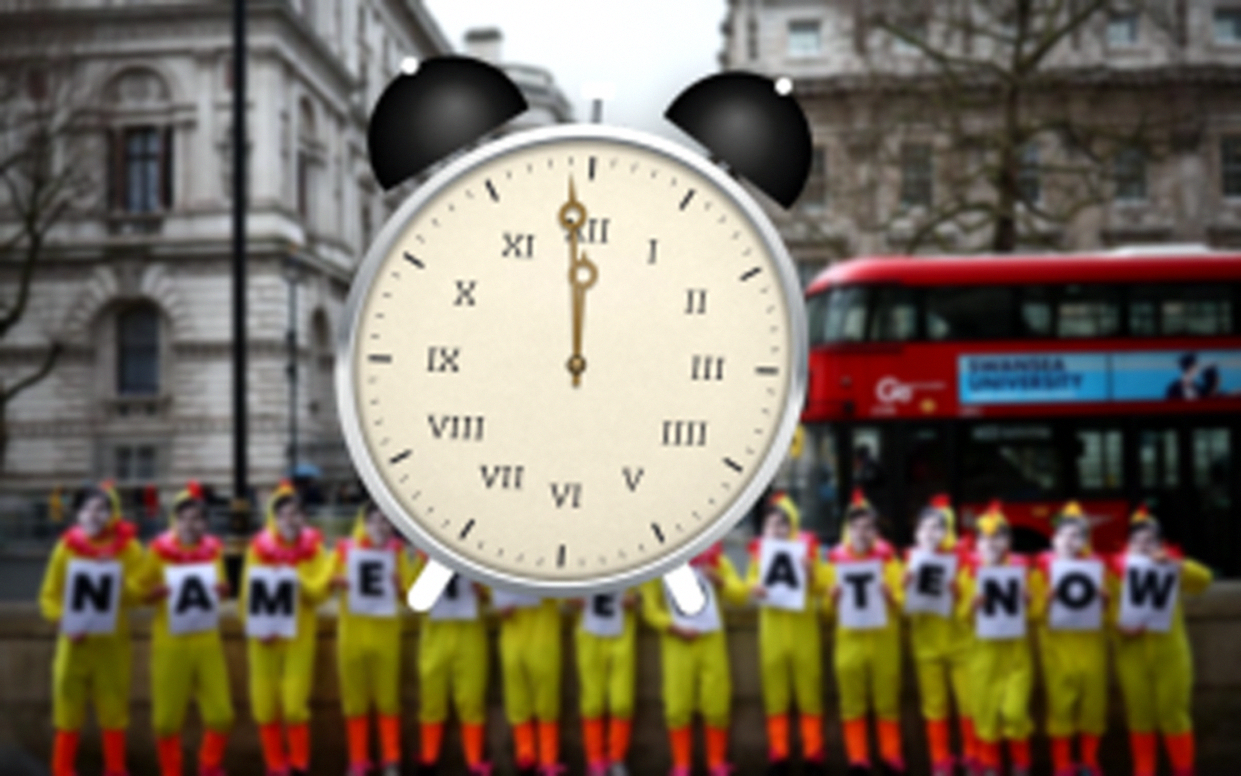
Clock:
11 h 59 min
